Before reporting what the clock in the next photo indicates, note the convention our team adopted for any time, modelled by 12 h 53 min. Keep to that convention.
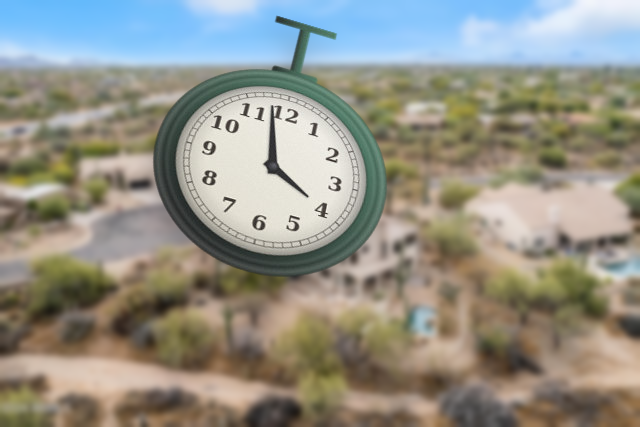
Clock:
3 h 58 min
